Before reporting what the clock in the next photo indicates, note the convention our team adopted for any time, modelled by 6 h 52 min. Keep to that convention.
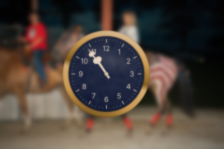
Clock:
10 h 54 min
